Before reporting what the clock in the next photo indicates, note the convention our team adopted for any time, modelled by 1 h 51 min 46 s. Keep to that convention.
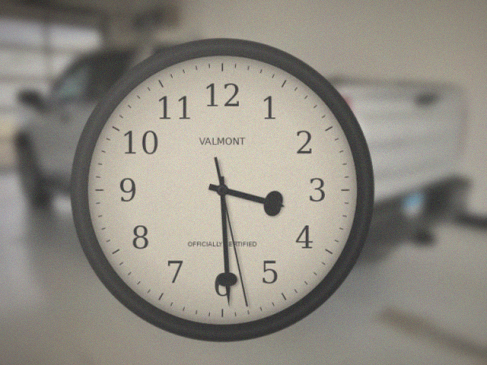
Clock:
3 h 29 min 28 s
